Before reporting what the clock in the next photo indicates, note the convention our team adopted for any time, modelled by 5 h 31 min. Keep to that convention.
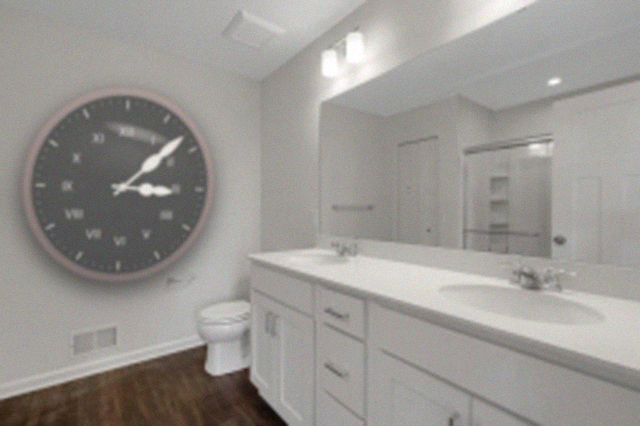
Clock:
3 h 08 min
